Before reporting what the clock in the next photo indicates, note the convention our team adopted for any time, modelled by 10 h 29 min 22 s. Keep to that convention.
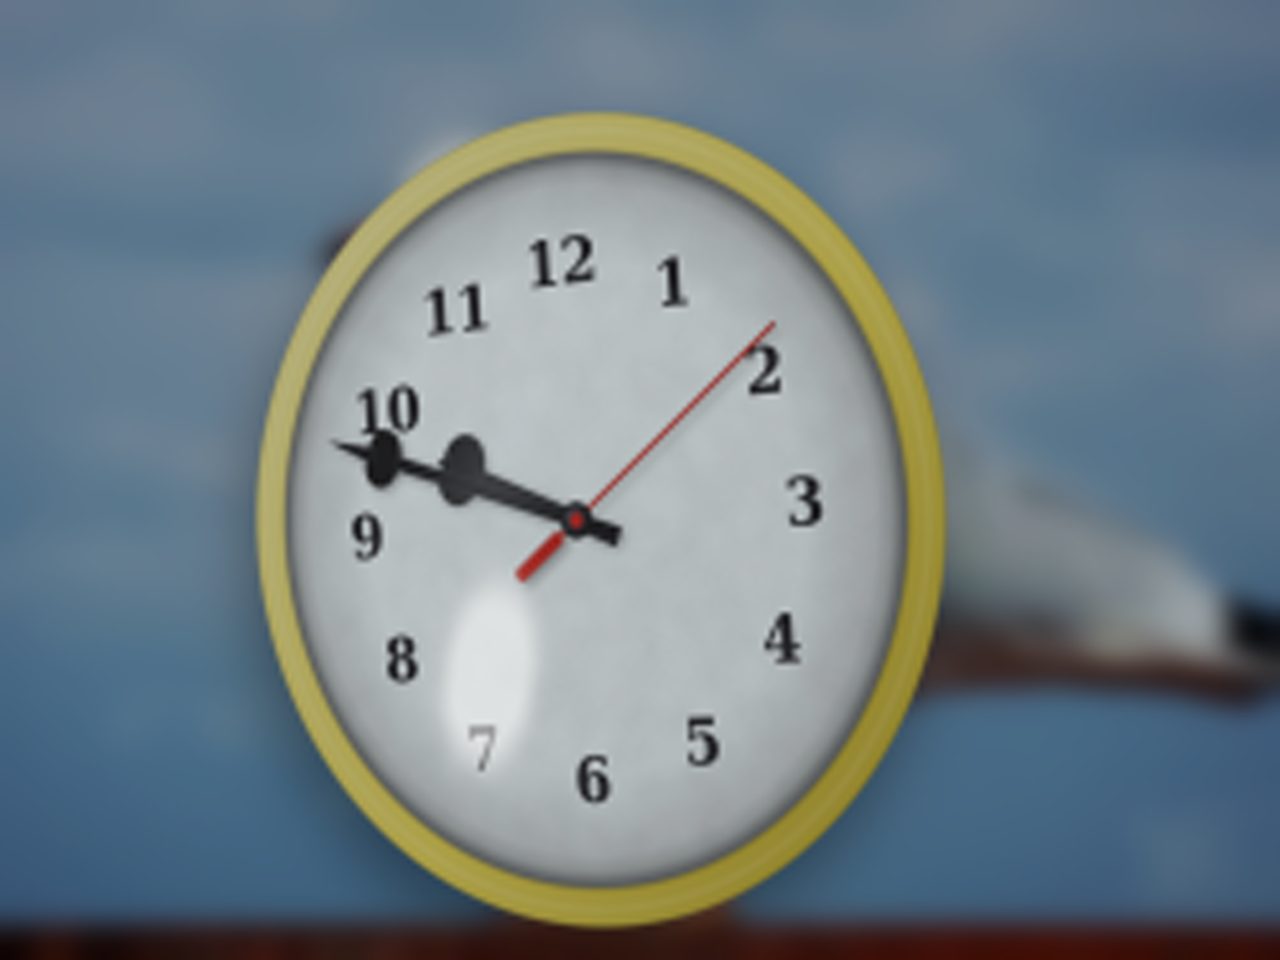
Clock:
9 h 48 min 09 s
